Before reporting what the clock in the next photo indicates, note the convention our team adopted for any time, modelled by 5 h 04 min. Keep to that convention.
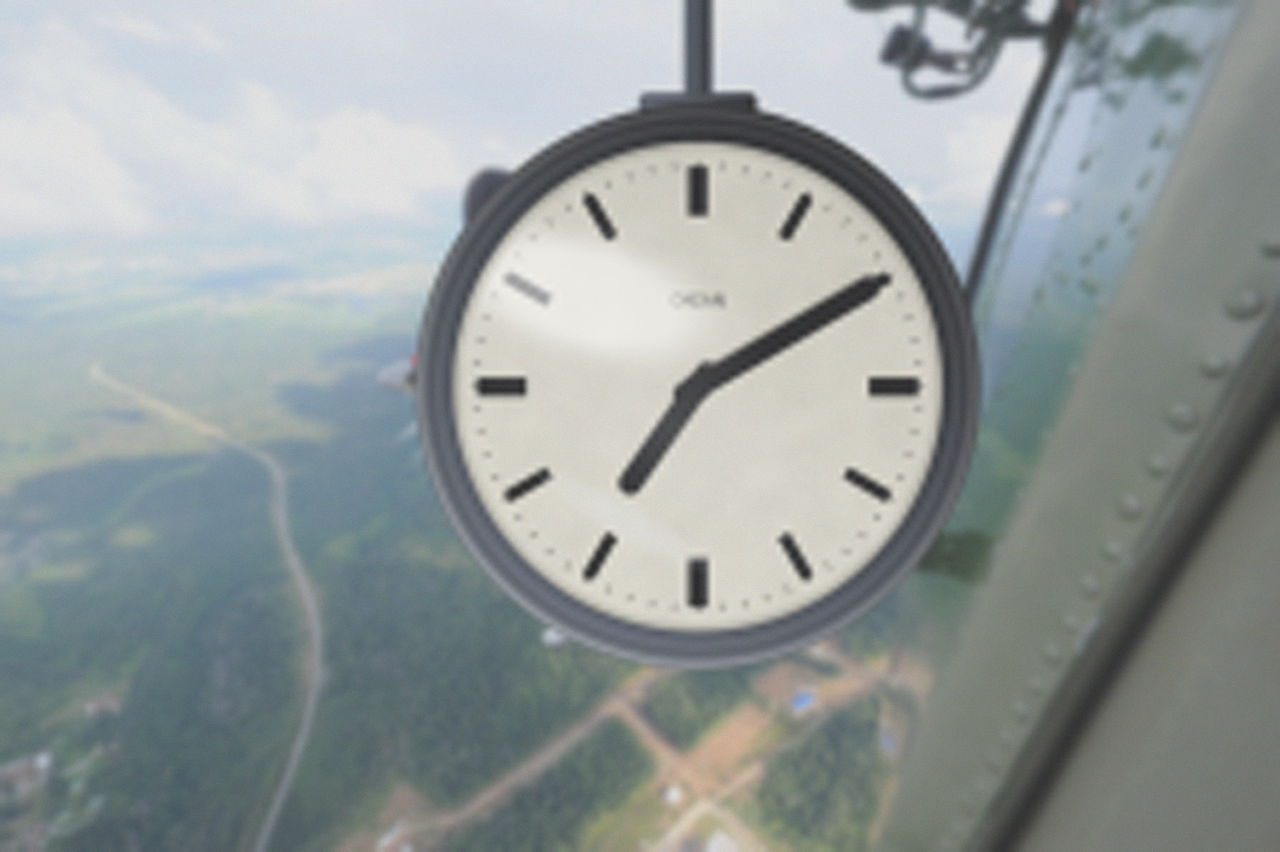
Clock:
7 h 10 min
